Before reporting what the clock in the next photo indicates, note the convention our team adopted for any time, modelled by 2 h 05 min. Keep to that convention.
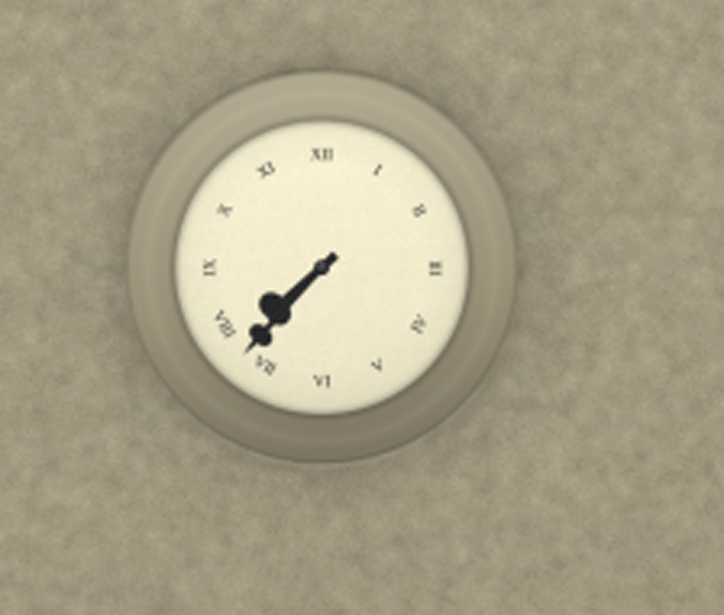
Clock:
7 h 37 min
